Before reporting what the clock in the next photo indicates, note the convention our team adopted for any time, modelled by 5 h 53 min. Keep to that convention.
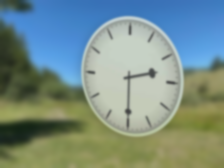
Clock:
2 h 30 min
